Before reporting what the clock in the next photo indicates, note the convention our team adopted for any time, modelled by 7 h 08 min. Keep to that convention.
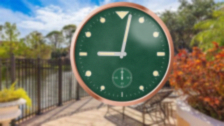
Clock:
9 h 02 min
